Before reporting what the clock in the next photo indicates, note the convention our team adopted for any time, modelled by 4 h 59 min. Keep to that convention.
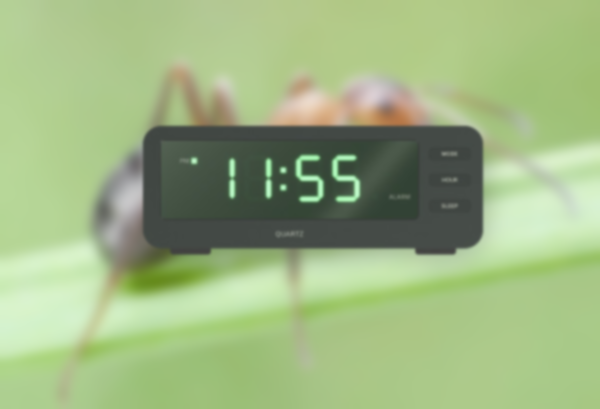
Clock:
11 h 55 min
